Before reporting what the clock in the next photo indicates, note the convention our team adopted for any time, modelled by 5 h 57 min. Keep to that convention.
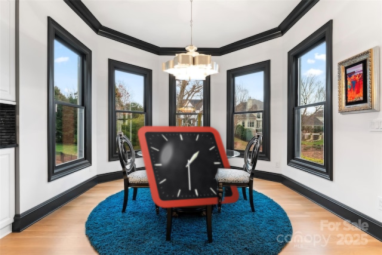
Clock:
1 h 32 min
